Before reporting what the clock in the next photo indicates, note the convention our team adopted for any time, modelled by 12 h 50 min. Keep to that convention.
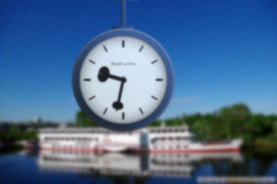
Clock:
9 h 32 min
